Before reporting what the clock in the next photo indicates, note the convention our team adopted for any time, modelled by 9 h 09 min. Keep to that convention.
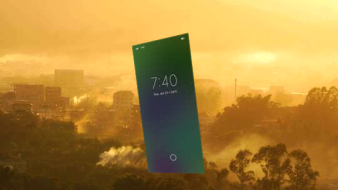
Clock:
7 h 40 min
